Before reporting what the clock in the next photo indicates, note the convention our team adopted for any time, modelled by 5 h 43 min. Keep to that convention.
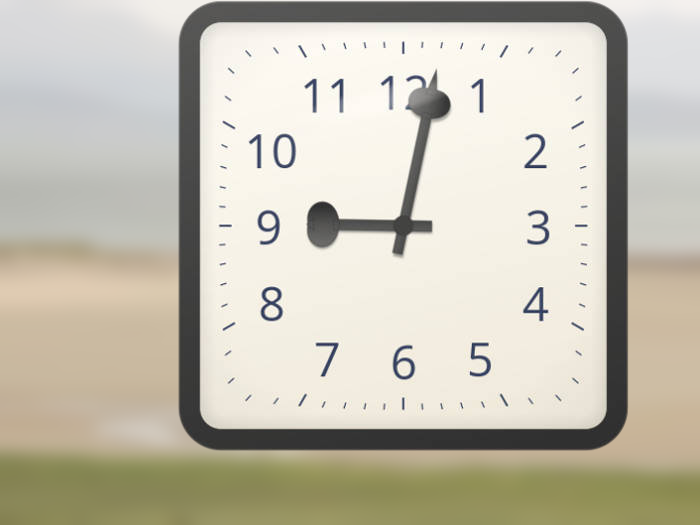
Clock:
9 h 02 min
